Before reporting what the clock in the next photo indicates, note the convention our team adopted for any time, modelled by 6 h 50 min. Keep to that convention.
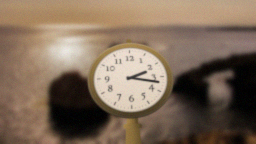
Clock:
2 h 17 min
